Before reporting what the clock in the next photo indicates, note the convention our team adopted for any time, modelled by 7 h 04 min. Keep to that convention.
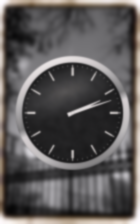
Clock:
2 h 12 min
